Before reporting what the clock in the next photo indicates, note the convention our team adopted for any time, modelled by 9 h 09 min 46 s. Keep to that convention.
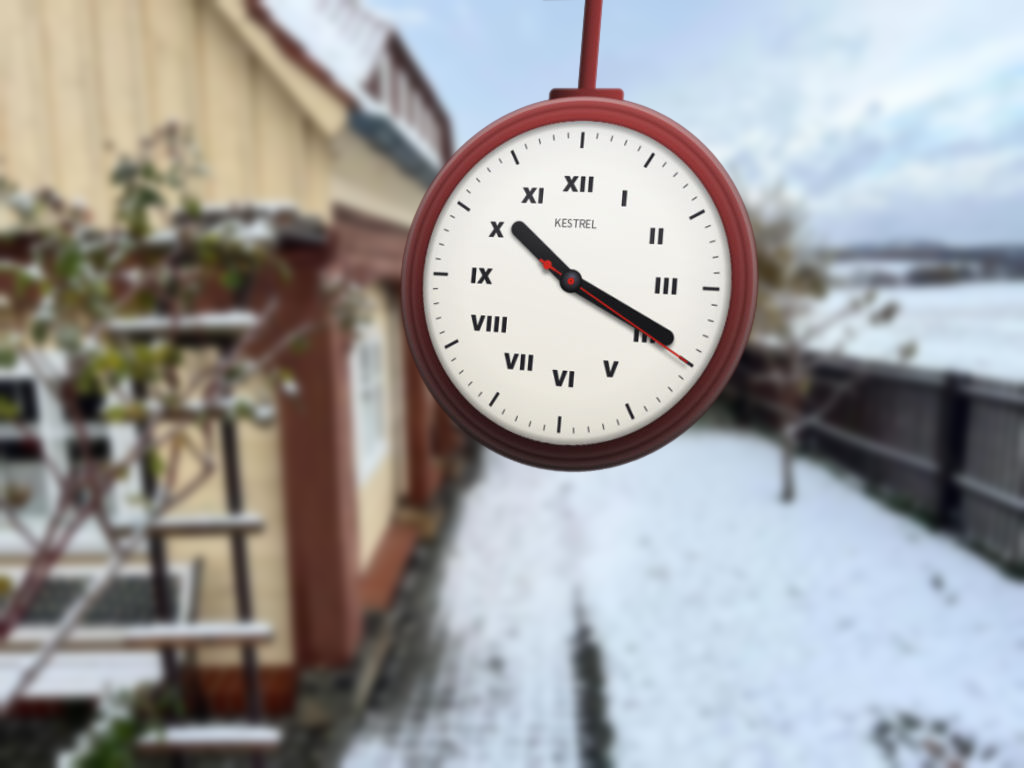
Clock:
10 h 19 min 20 s
